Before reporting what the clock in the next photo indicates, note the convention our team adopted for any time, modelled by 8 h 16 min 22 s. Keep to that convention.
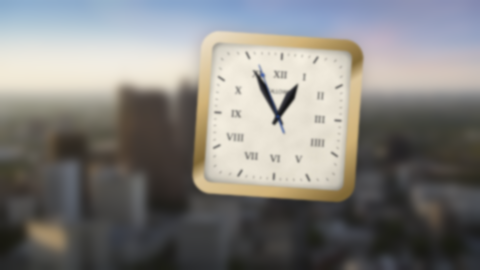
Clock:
12 h 54 min 56 s
